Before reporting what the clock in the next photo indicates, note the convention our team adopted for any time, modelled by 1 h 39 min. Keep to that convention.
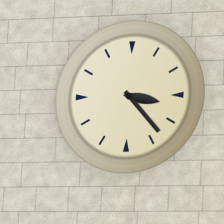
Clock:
3 h 23 min
